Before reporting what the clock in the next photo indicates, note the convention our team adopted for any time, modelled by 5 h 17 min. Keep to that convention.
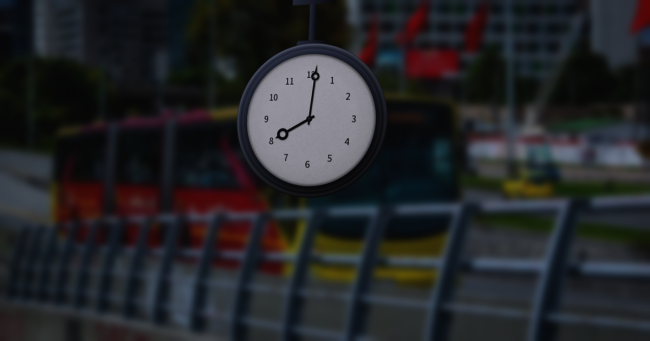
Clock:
8 h 01 min
